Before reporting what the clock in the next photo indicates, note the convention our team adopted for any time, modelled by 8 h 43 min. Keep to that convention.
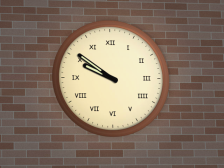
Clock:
9 h 51 min
